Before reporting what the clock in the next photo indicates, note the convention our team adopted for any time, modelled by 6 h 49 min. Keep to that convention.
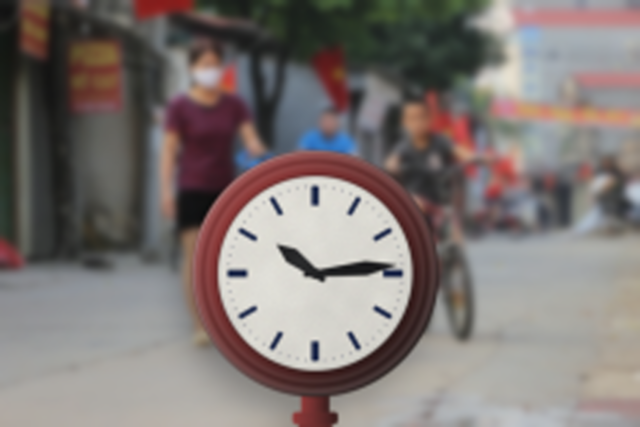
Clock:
10 h 14 min
